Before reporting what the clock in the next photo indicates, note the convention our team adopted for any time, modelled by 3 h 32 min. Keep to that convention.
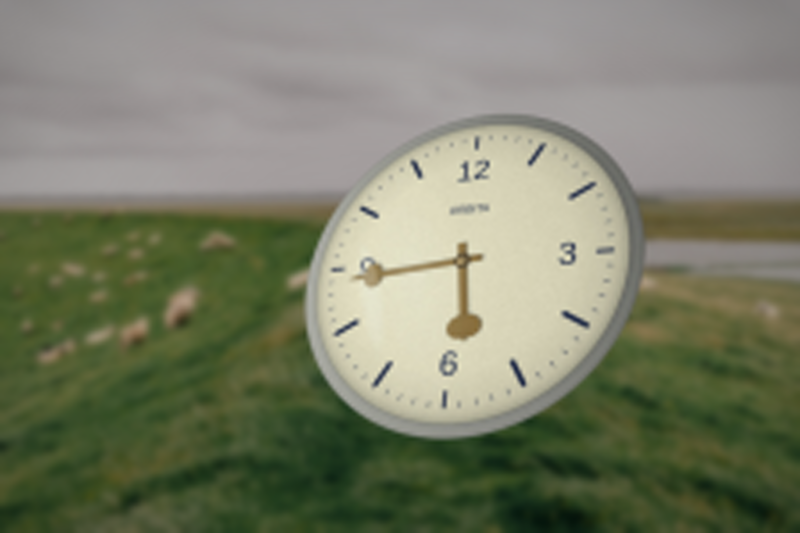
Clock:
5 h 44 min
